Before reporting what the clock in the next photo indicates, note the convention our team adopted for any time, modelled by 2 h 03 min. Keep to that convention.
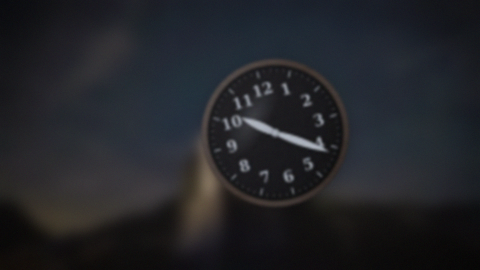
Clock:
10 h 21 min
